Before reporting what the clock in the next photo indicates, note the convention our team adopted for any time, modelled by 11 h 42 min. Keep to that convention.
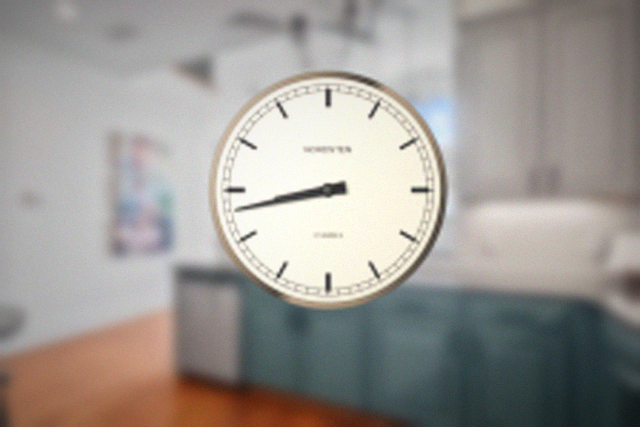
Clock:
8 h 43 min
